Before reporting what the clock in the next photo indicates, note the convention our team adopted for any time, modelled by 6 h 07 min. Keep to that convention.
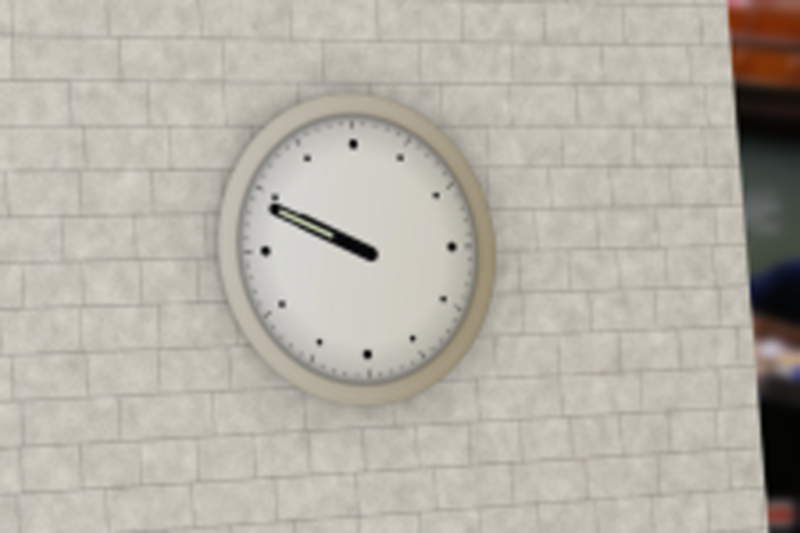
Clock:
9 h 49 min
